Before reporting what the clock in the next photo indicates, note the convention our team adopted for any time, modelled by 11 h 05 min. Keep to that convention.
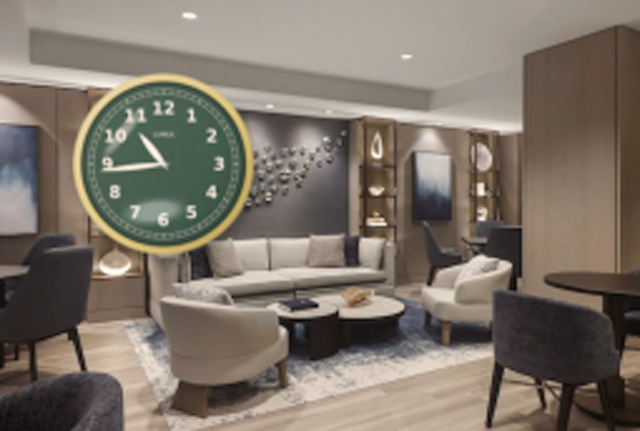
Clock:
10 h 44 min
